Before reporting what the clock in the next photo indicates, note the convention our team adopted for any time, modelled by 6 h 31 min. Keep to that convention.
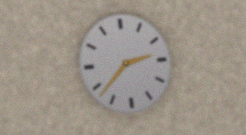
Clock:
2 h 38 min
